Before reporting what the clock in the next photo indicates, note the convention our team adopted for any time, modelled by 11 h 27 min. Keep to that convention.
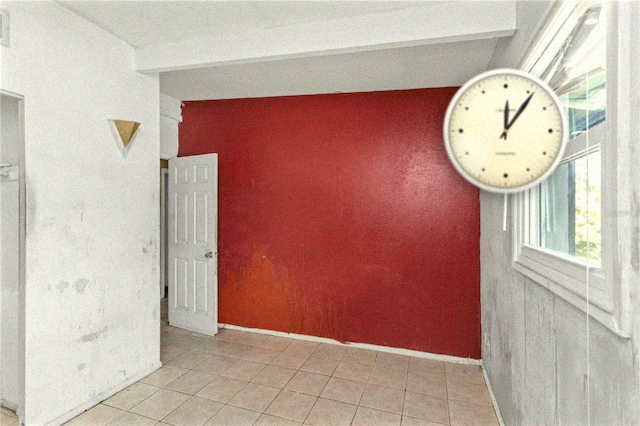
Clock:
12 h 06 min
